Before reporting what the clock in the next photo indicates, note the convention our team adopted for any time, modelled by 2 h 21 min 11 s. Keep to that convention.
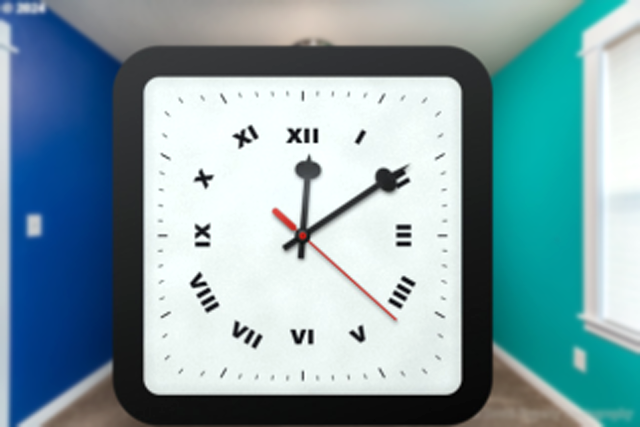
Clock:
12 h 09 min 22 s
